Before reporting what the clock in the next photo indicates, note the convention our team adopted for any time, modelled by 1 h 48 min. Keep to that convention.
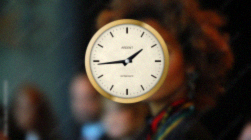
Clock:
1 h 44 min
